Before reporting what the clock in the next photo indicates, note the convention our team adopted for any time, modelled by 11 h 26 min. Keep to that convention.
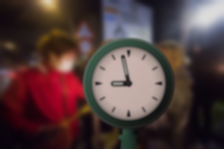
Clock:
8 h 58 min
